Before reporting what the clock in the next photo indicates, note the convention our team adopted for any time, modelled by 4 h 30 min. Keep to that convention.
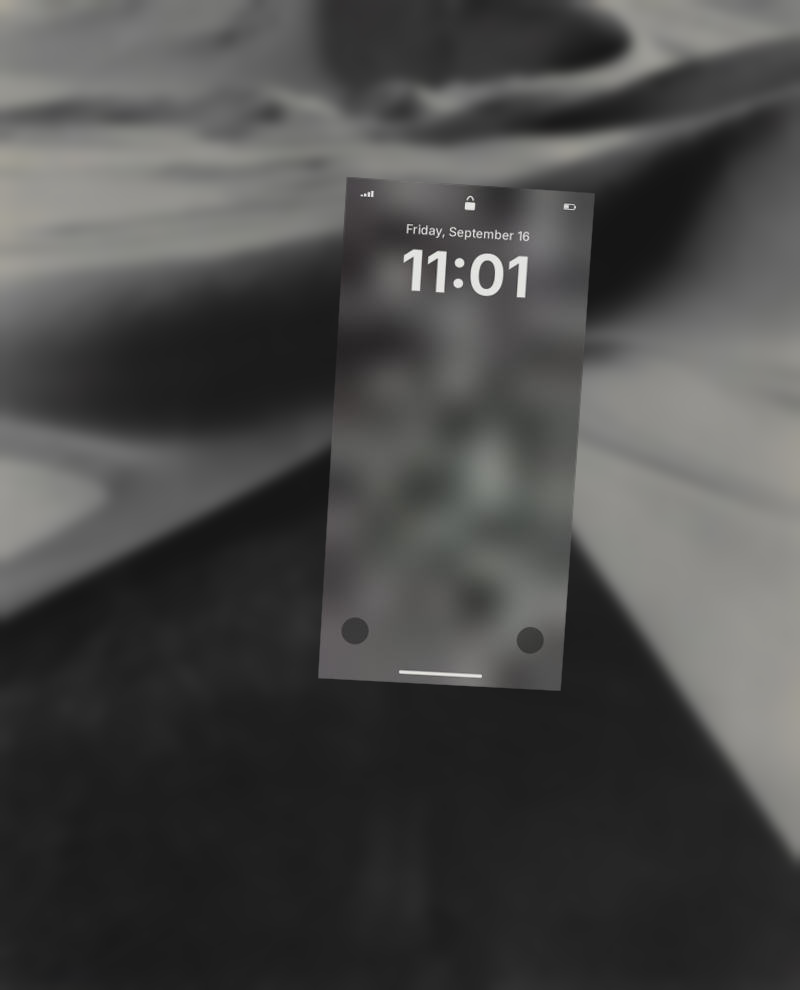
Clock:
11 h 01 min
